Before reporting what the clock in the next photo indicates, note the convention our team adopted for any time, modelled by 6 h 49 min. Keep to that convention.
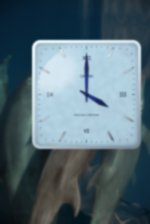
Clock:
4 h 00 min
